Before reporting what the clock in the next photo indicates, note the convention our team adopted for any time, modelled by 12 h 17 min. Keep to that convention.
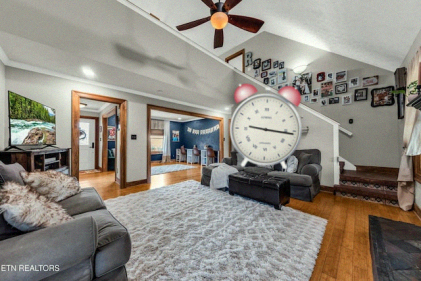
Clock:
9 h 16 min
